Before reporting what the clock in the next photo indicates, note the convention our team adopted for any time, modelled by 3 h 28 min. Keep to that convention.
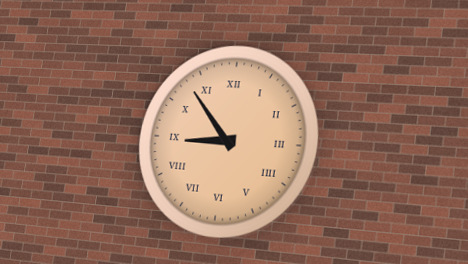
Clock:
8 h 53 min
